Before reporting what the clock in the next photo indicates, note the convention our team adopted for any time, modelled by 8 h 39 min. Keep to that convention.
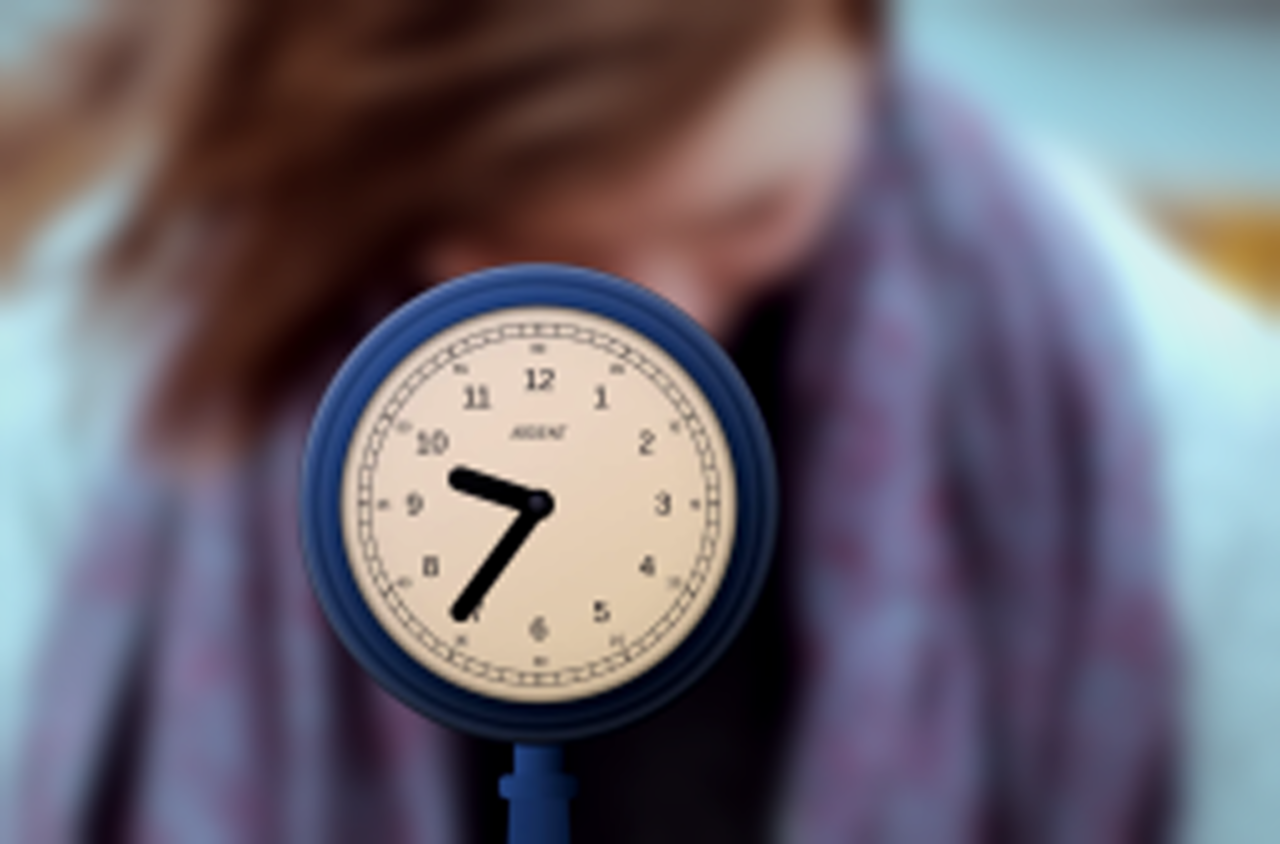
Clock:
9 h 36 min
